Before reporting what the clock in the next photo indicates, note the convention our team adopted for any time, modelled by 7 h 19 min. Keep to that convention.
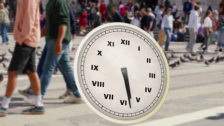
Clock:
5 h 28 min
